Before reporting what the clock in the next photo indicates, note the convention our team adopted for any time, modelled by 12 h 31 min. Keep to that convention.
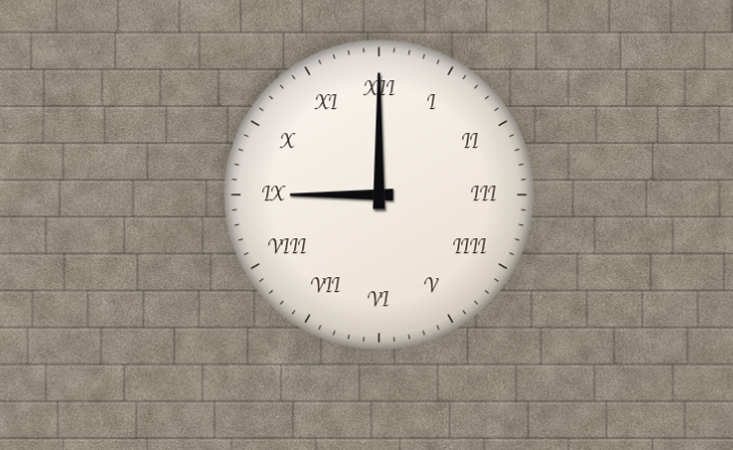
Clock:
9 h 00 min
